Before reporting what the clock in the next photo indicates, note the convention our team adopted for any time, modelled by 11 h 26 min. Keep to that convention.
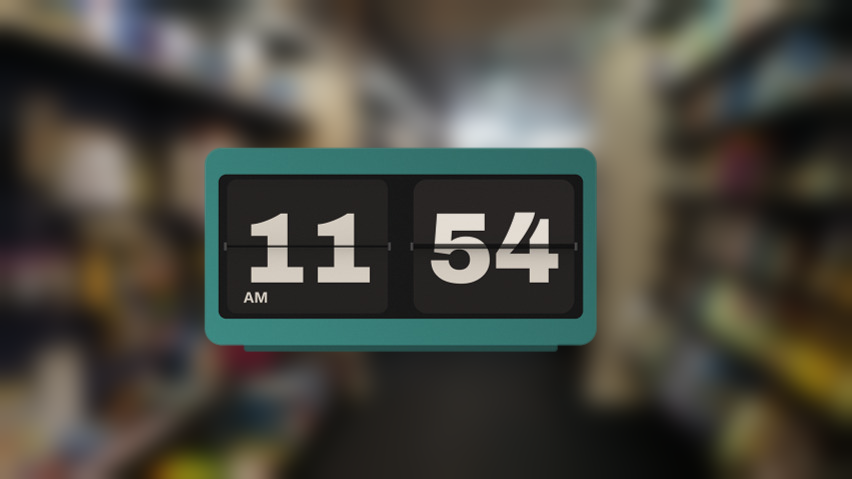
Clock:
11 h 54 min
